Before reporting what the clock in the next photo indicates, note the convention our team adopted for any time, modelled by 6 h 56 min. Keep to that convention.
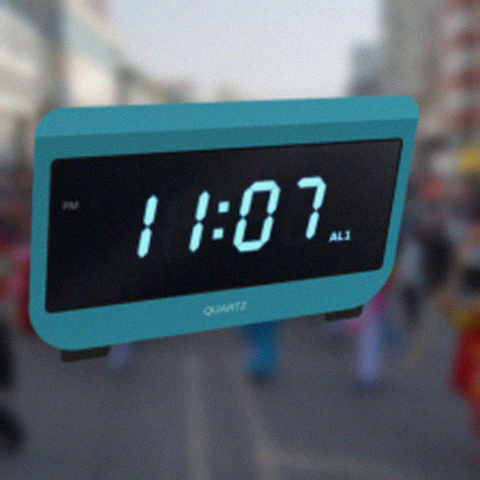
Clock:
11 h 07 min
